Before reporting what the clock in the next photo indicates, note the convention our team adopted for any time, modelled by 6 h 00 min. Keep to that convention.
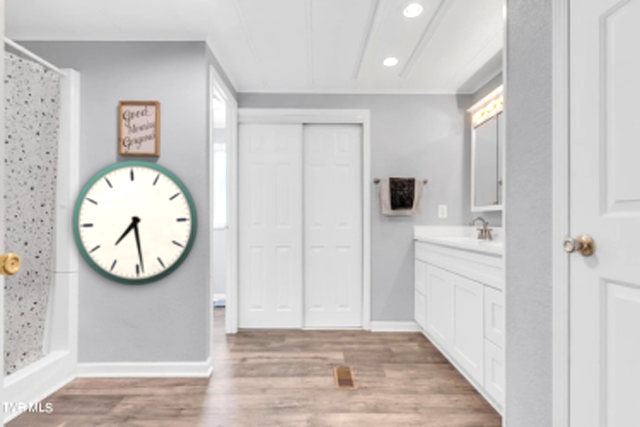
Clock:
7 h 29 min
